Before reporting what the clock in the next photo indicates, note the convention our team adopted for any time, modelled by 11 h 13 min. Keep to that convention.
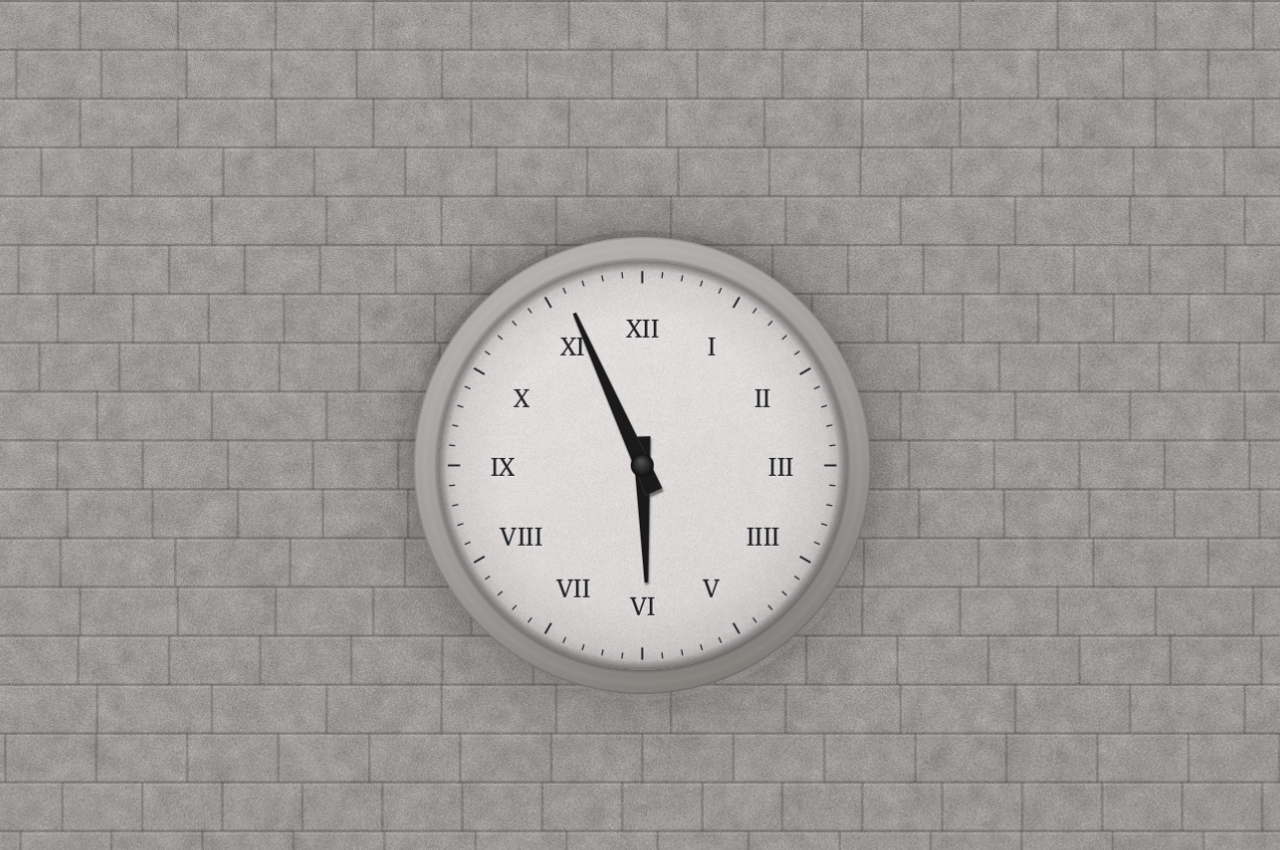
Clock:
5 h 56 min
